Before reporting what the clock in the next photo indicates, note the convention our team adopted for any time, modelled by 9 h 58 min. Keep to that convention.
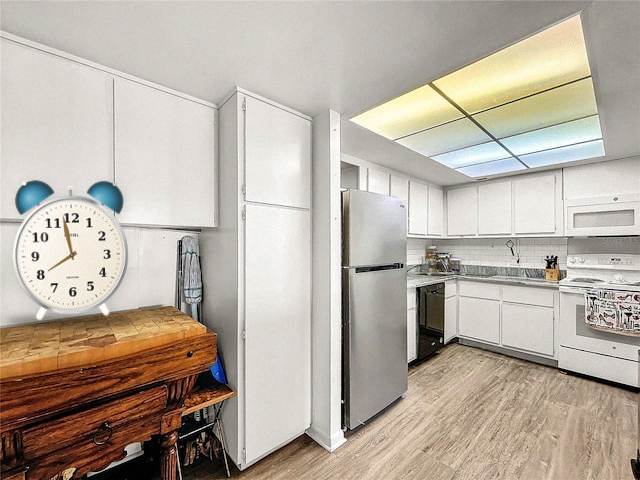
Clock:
7 h 58 min
